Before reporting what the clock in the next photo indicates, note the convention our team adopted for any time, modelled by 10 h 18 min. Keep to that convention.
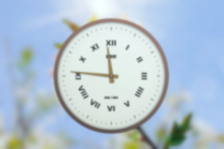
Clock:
11 h 46 min
